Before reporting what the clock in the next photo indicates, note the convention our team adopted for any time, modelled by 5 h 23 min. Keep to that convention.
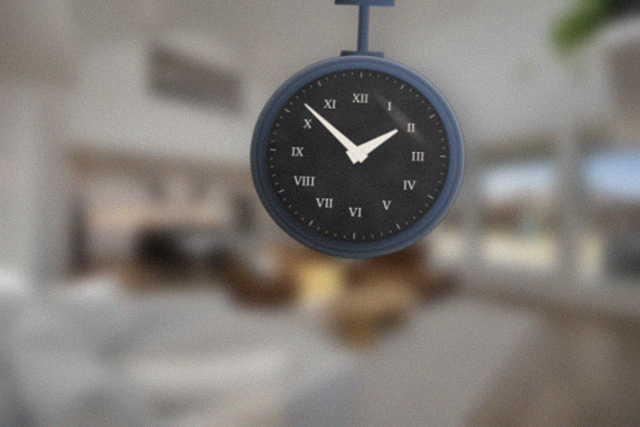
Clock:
1 h 52 min
